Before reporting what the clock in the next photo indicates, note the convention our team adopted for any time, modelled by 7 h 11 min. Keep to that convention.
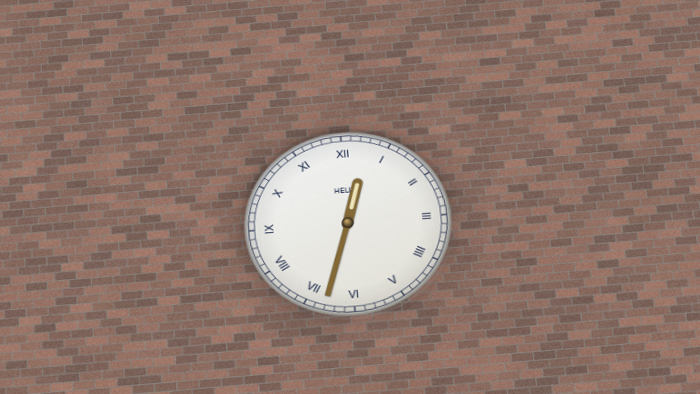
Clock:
12 h 33 min
